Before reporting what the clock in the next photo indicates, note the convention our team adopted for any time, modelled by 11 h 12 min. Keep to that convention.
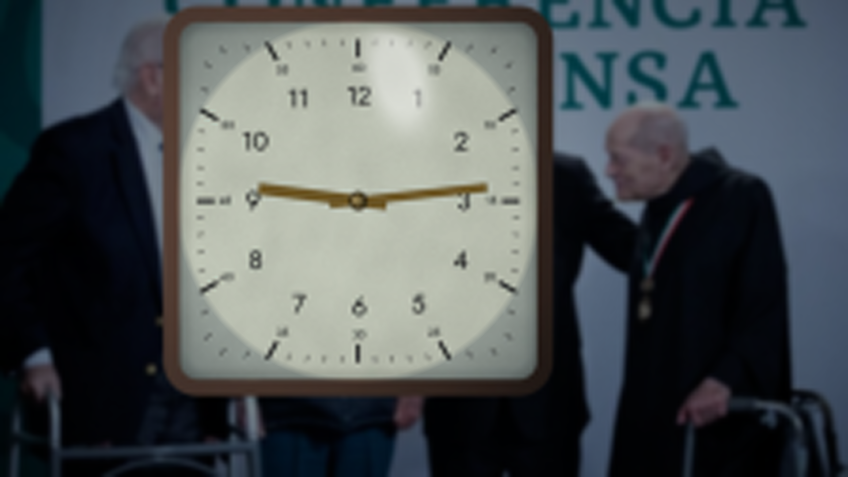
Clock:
9 h 14 min
